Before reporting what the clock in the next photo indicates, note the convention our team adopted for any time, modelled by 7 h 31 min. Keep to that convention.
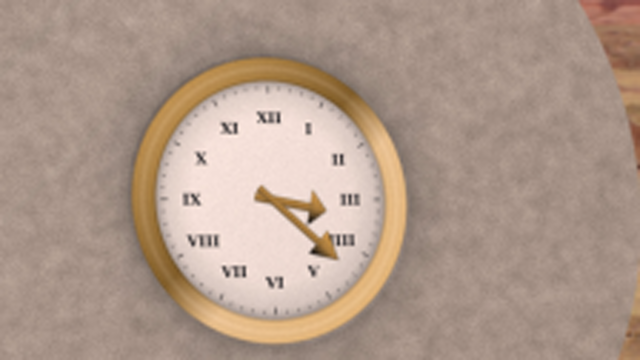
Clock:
3 h 22 min
